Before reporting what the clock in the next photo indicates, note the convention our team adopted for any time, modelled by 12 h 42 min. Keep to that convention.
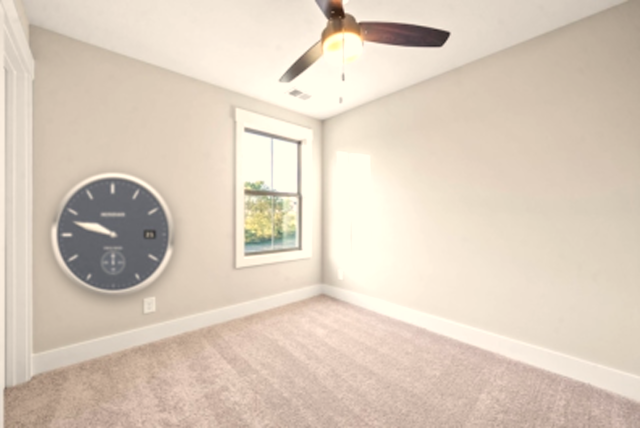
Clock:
9 h 48 min
